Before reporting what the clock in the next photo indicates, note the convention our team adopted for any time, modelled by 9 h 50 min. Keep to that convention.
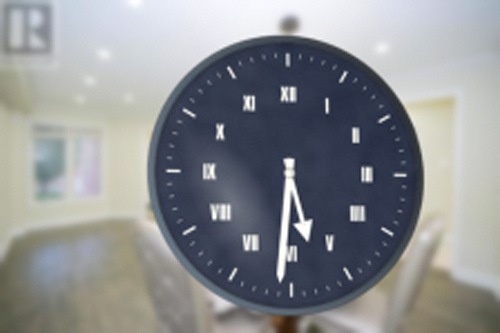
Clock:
5 h 31 min
